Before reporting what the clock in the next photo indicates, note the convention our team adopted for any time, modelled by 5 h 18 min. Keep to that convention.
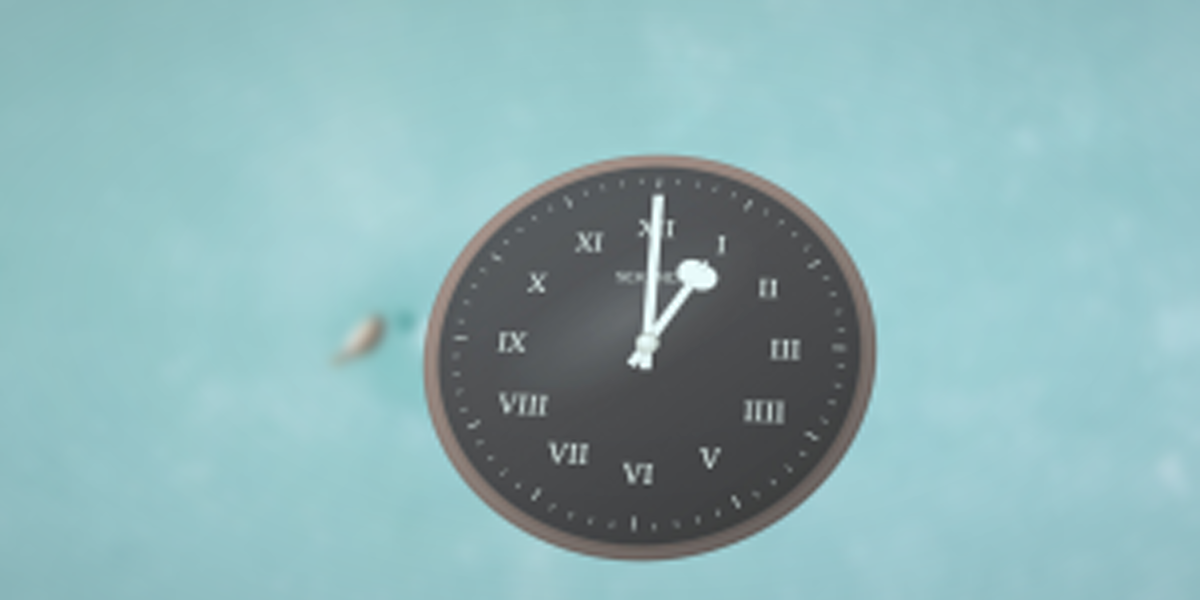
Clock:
1 h 00 min
